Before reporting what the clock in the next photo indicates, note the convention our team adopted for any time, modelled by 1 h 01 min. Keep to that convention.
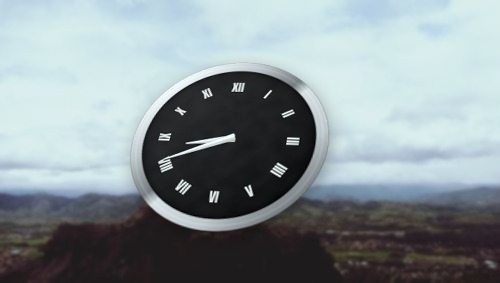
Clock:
8 h 41 min
